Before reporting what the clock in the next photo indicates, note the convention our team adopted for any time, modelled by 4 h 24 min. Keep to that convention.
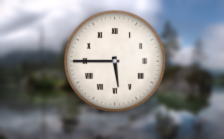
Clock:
5 h 45 min
